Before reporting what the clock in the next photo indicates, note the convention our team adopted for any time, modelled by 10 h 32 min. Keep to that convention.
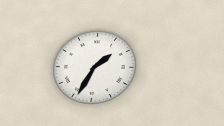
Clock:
1 h 34 min
